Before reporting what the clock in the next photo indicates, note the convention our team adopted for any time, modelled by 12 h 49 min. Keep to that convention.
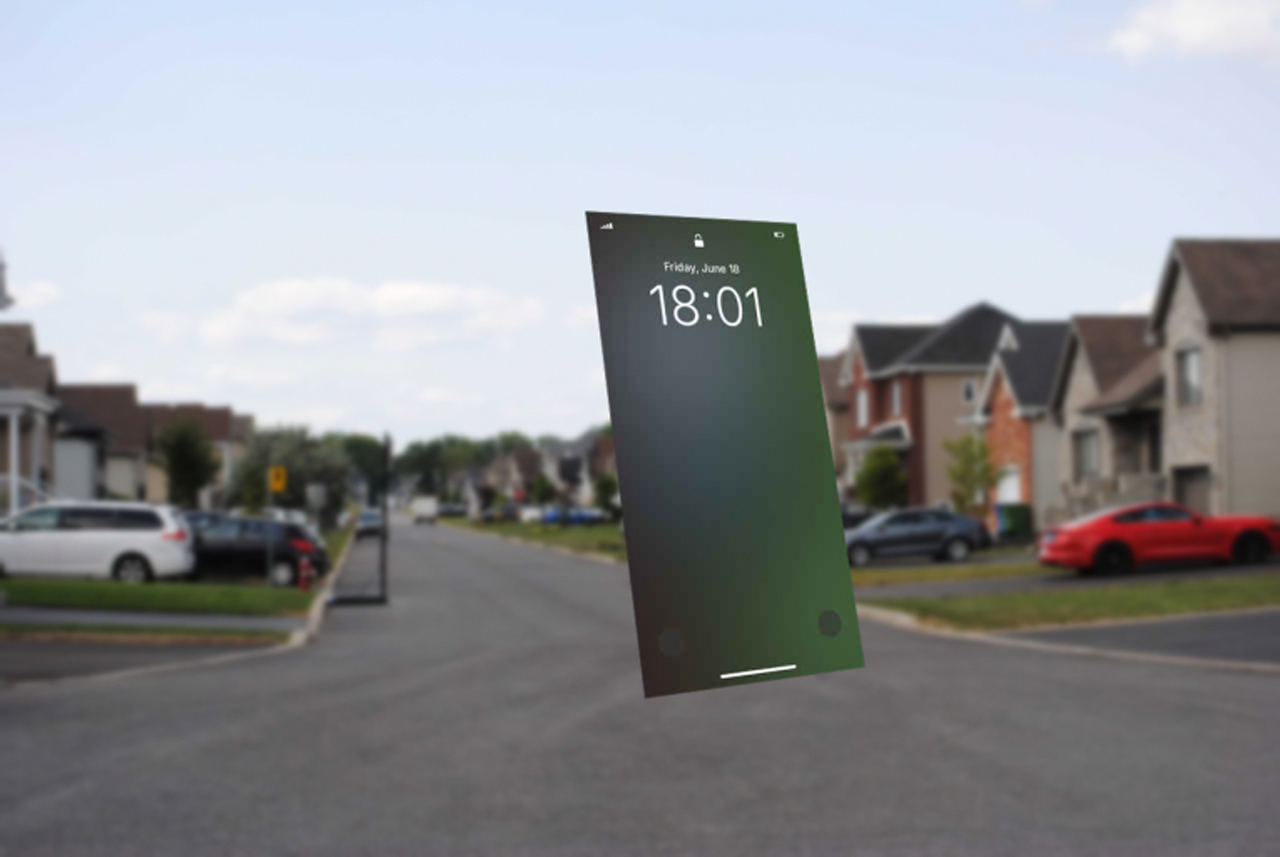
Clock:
18 h 01 min
